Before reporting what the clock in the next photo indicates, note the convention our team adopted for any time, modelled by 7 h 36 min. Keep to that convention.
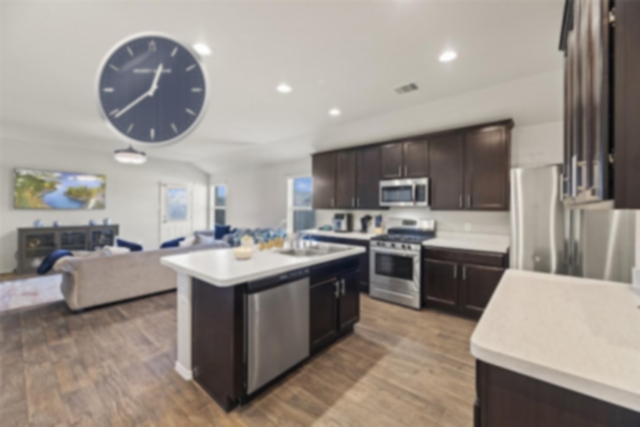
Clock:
12 h 39 min
